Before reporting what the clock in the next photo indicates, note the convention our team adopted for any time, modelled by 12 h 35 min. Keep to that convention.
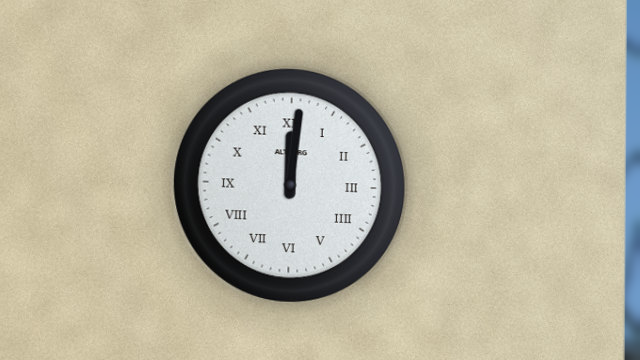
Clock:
12 h 01 min
